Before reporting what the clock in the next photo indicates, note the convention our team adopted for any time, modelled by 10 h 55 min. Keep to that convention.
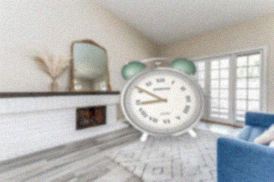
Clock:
8 h 51 min
